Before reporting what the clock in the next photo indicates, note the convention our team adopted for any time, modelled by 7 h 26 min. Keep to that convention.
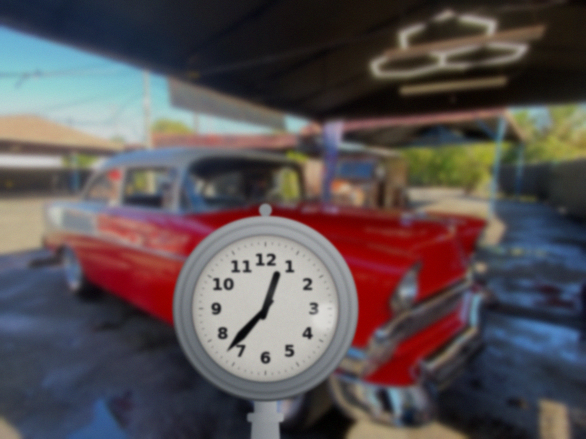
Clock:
12 h 37 min
